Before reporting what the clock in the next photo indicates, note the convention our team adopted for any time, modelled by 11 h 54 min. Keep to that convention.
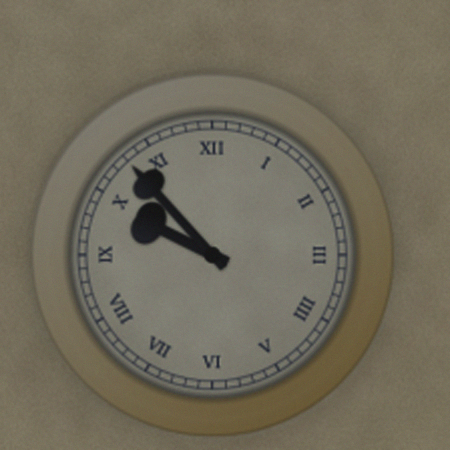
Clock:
9 h 53 min
